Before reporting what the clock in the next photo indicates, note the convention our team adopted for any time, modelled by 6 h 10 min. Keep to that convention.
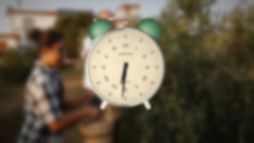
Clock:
6 h 31 min
